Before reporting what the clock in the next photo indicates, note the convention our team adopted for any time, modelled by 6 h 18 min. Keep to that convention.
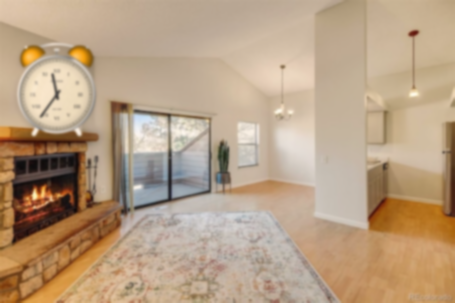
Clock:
11 h 36 min
